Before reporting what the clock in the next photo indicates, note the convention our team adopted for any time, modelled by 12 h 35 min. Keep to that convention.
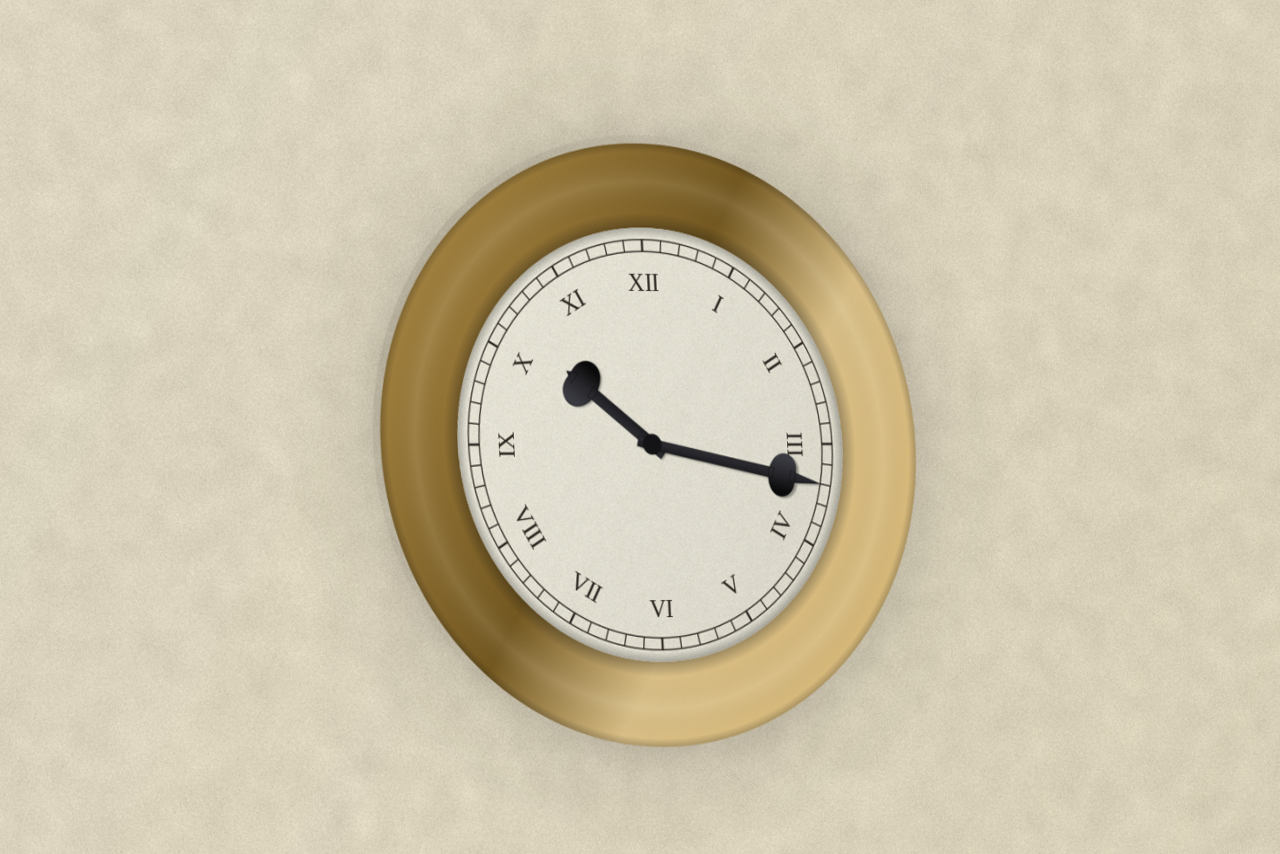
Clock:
10 h 17 min
